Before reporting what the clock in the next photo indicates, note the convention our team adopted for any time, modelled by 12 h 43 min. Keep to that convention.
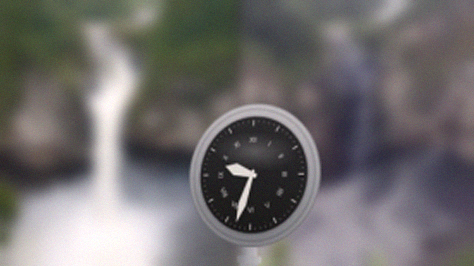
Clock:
9 h 33 min
